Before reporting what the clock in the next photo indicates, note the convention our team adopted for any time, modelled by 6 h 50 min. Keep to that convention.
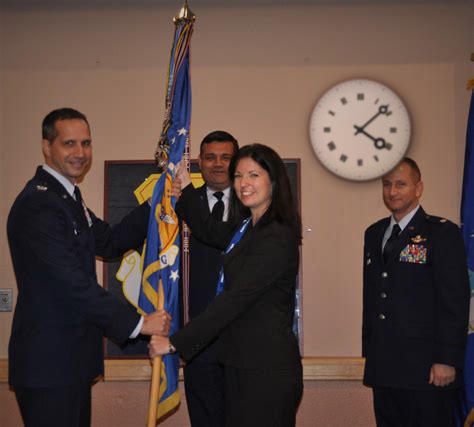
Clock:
4 h 08 min
